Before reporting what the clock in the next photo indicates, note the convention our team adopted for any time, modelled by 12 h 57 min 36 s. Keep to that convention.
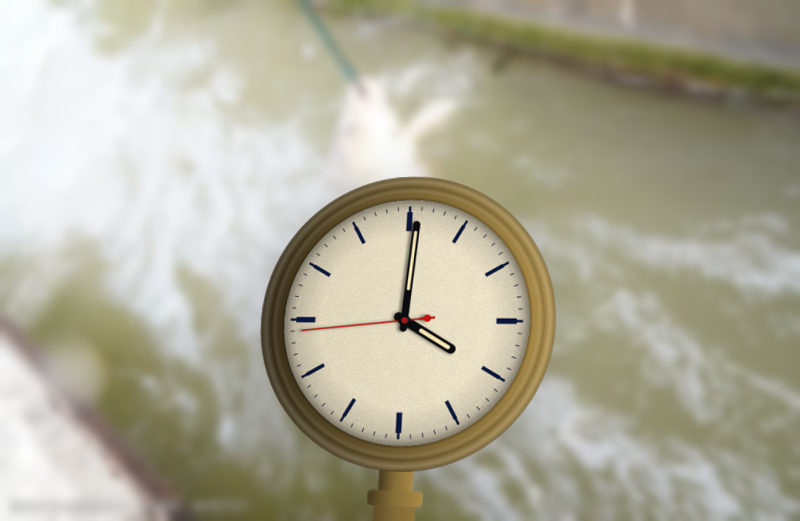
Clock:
4 h 00 min 44 s
